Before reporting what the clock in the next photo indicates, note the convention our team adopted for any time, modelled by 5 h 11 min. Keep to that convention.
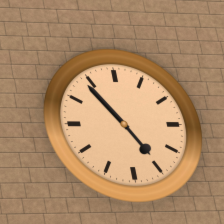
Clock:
4 h 54 min
